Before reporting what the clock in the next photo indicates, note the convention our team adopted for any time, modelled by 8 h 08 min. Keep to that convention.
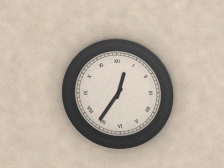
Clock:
12 h 36 min
